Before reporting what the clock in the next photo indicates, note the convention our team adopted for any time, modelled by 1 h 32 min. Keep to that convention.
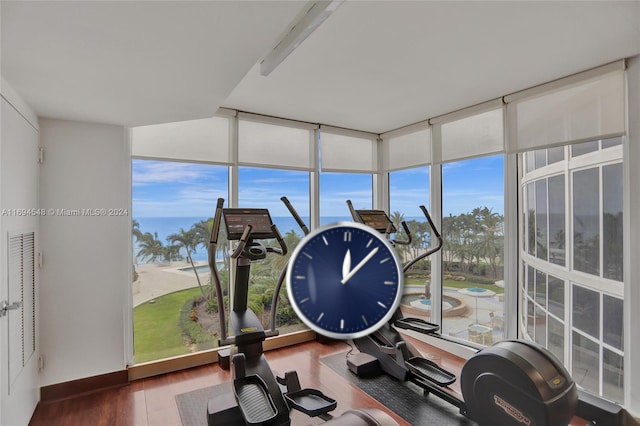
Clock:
12 h 07 min
